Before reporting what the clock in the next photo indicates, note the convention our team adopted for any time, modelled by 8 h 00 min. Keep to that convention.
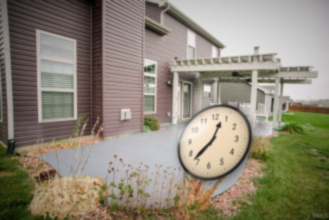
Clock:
12 h 37 min
